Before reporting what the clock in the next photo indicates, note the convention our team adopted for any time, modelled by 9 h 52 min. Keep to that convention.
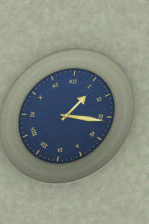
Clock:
1 h 16 min
